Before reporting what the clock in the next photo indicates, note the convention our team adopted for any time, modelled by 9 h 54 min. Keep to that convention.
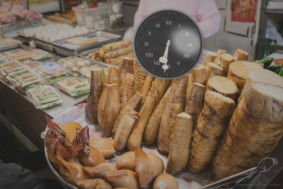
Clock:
6 h 31 min
